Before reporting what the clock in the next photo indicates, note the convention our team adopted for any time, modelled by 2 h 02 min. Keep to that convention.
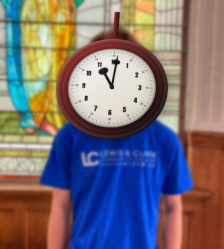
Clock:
11 h 01 min
